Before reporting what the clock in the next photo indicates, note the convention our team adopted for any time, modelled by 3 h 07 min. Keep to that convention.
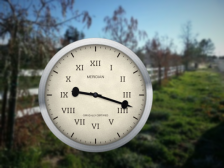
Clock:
9 h 18 min
